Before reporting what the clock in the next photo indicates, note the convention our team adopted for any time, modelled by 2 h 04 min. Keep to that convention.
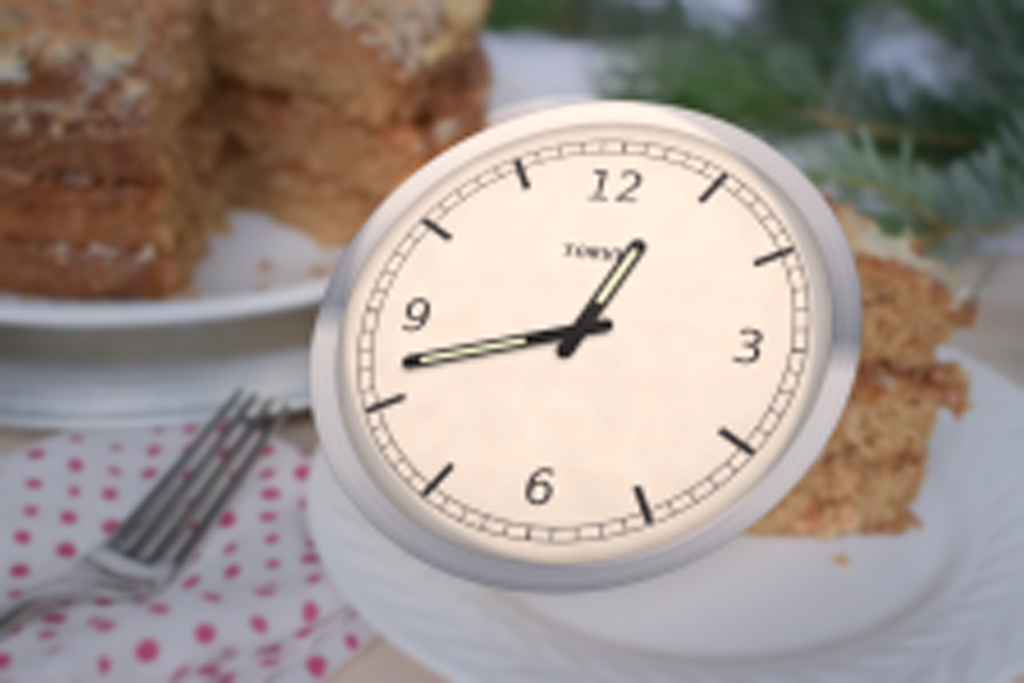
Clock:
12 h 42 min
